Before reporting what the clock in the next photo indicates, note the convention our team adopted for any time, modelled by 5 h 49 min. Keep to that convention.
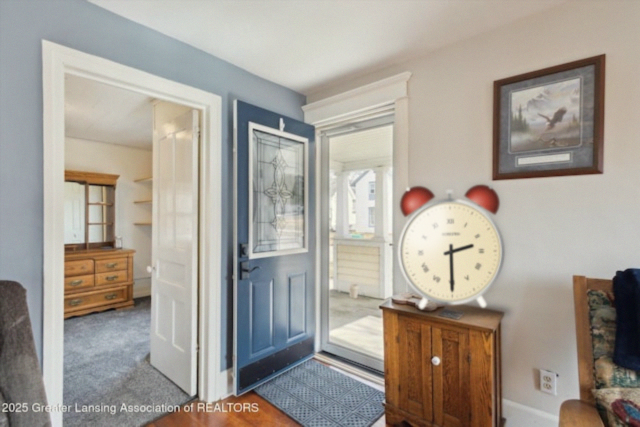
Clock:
2 h 30 min
